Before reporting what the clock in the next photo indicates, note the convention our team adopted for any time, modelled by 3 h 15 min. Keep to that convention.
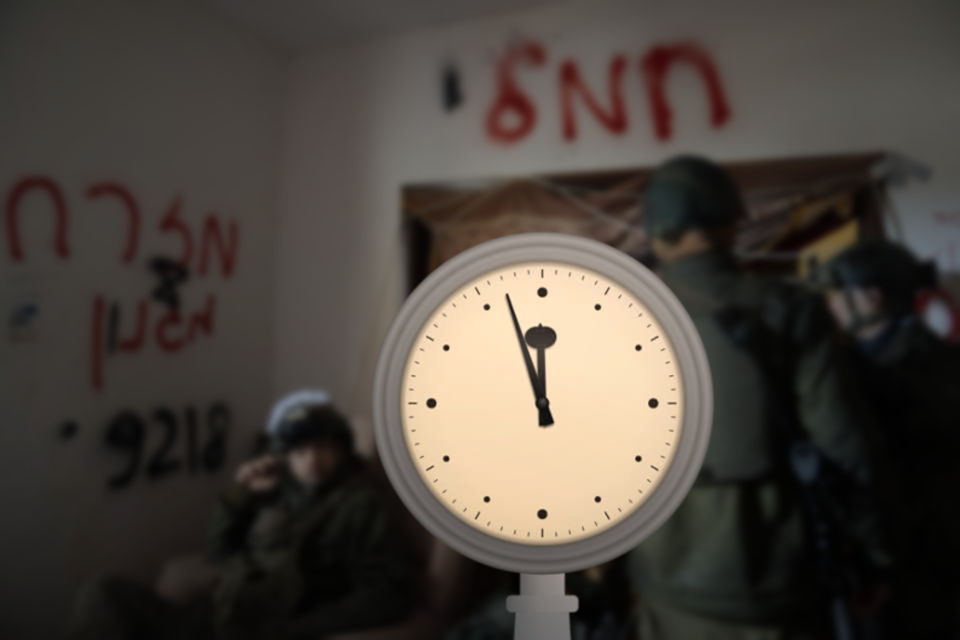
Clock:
11 h 57 min
